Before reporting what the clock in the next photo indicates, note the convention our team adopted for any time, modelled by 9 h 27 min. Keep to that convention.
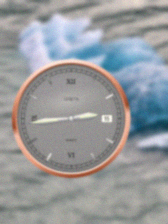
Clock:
2 h 44 min
